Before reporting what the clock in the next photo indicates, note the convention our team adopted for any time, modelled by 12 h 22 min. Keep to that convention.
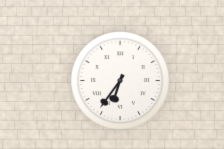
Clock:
6 h 36 min
